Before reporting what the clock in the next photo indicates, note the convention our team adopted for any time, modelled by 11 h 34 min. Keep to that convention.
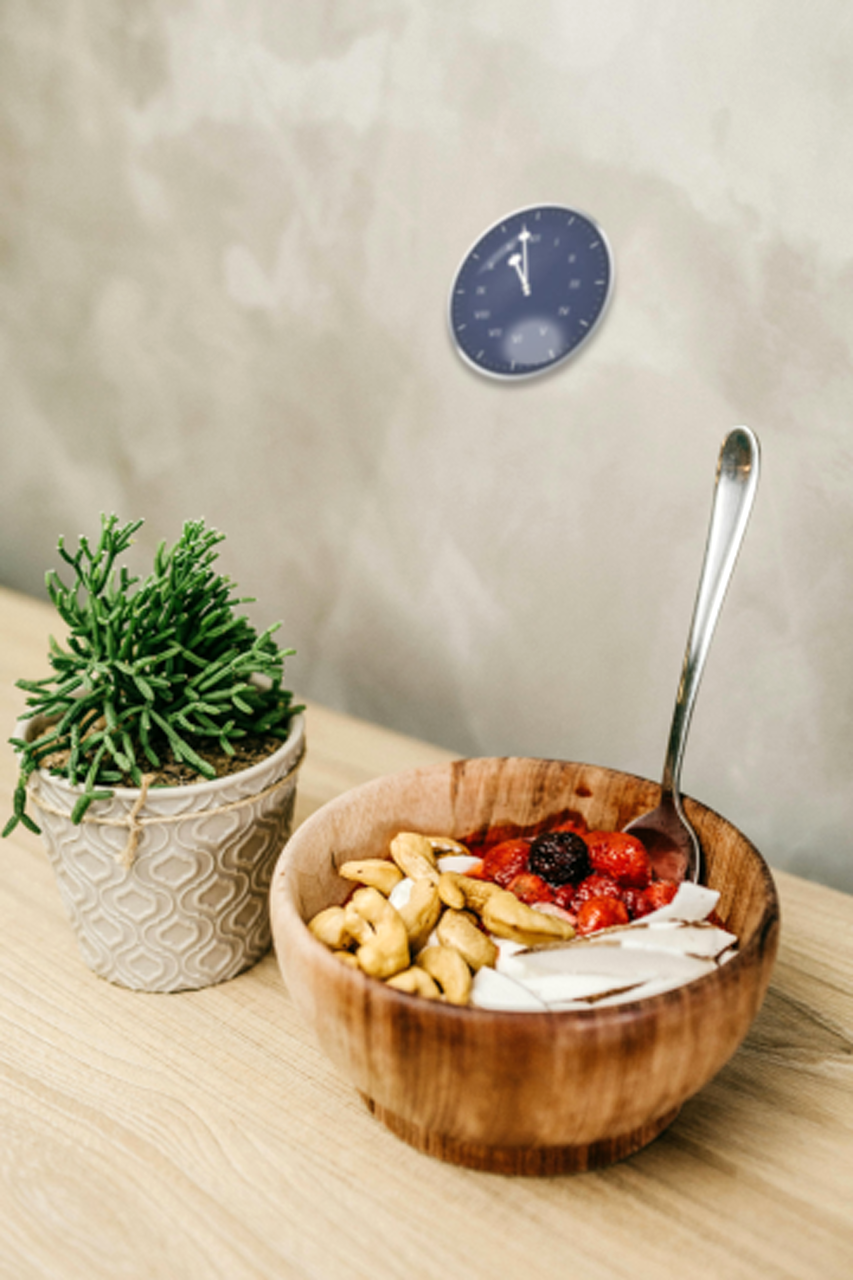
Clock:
10 h 58 min
